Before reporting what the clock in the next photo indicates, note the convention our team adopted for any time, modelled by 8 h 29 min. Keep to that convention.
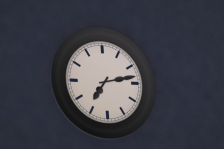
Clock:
7 h 13 min
